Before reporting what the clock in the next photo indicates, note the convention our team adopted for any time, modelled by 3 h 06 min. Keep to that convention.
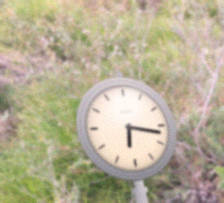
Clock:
6 h 17 min
